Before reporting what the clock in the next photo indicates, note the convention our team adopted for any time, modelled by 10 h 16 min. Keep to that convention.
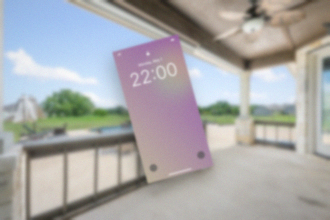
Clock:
22 h 00 min
